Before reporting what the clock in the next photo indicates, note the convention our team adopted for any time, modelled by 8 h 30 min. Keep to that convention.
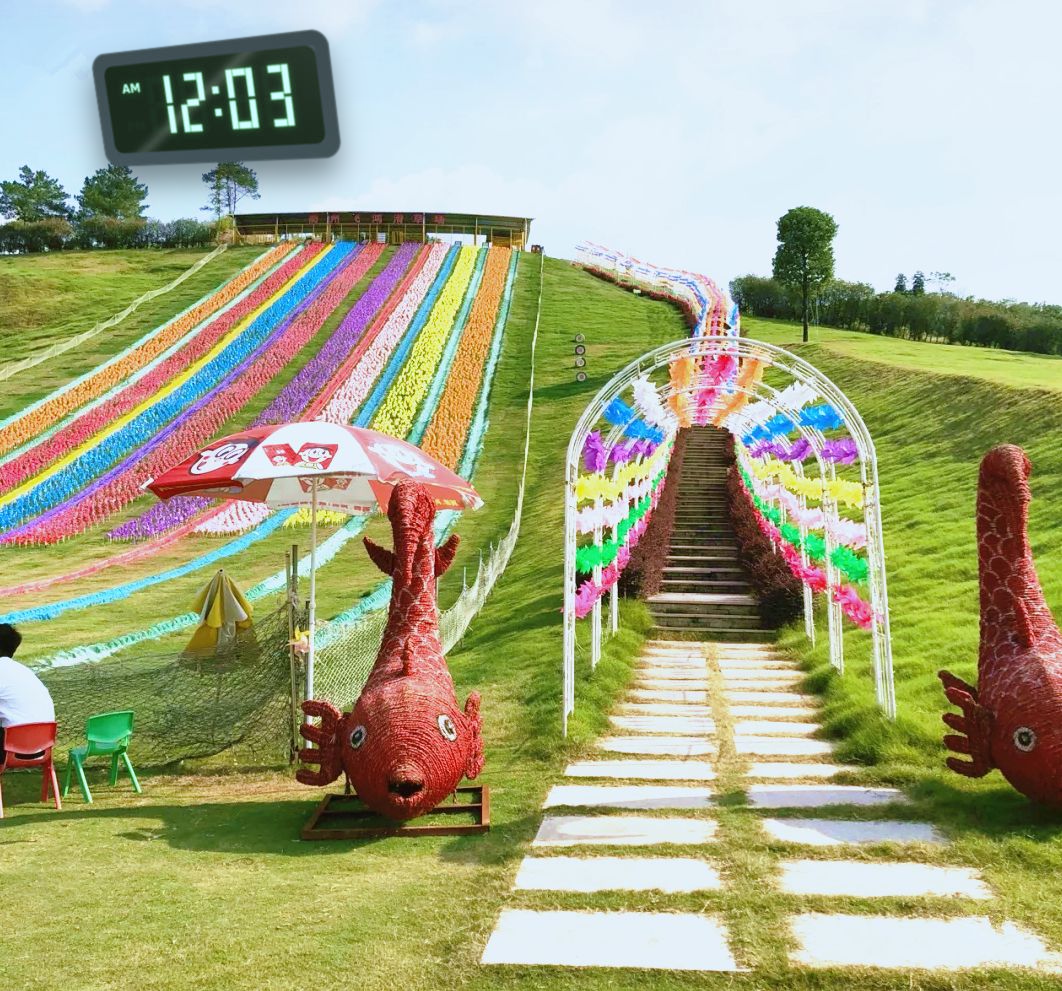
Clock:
12 h 03 min
